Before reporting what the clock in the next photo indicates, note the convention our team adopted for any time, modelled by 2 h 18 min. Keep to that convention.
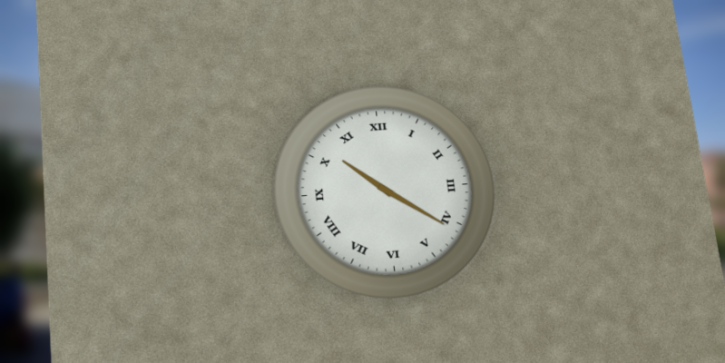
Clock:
10 h 21 min
